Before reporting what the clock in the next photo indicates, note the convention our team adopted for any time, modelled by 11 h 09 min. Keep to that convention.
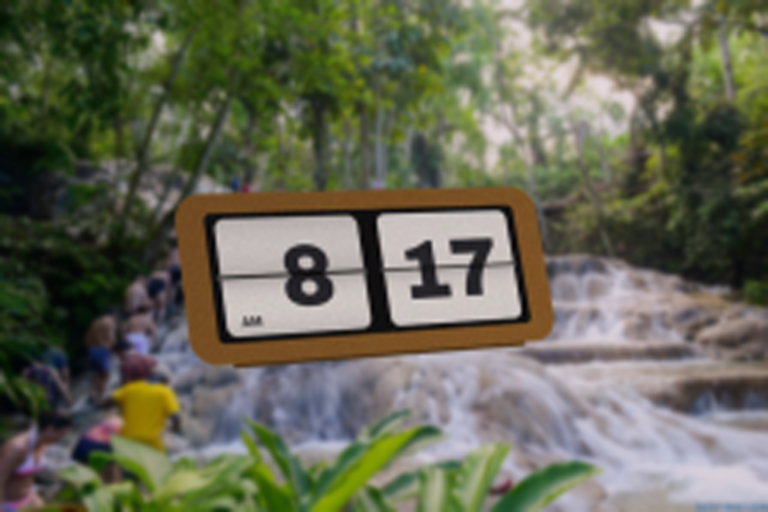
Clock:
8 h 17 min
